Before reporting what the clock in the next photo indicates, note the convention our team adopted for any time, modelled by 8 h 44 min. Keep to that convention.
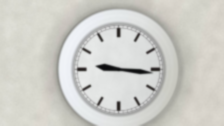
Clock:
9 h 16 min
